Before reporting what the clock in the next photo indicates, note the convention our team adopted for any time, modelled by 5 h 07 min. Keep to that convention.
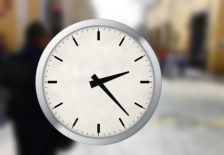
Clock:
2 h 23 min
